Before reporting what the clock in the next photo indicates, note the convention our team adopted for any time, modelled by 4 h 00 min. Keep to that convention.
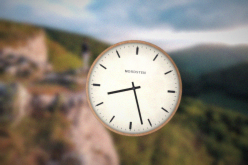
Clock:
8 h 27 min
